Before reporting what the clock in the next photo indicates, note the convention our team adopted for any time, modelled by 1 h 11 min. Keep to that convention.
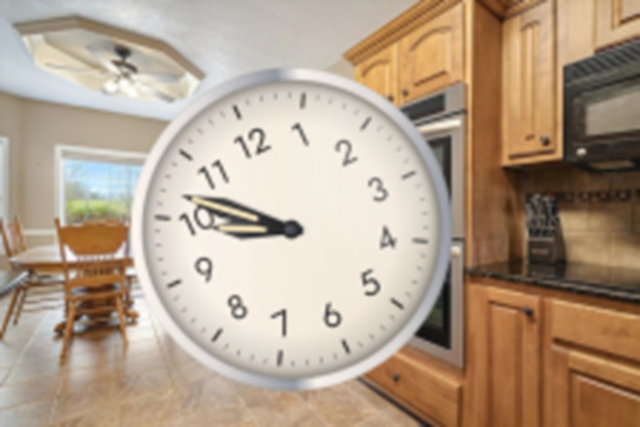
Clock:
9 h 52 min
